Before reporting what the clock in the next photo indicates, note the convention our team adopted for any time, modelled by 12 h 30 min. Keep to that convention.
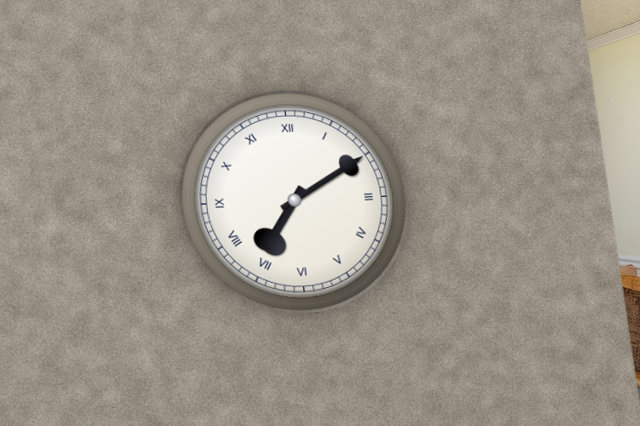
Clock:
7 h 10 min
